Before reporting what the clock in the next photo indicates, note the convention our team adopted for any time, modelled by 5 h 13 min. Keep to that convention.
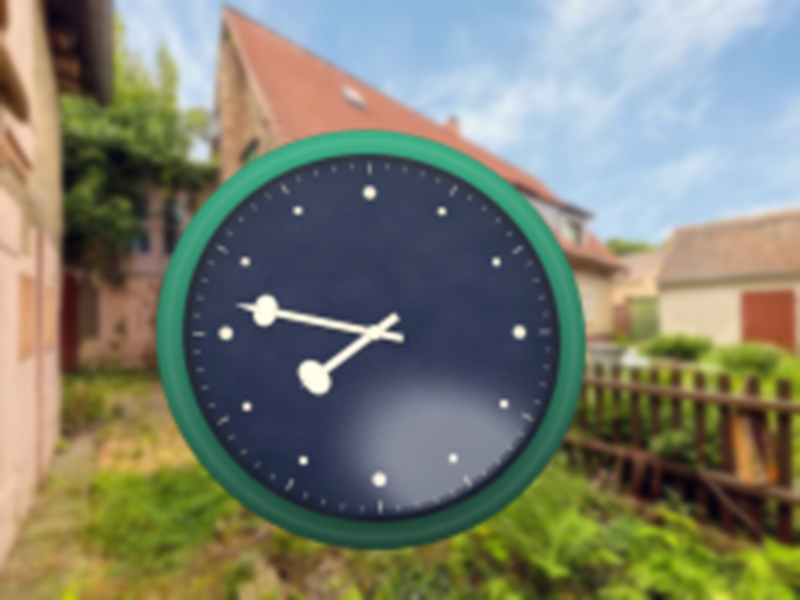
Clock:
7 h 47 min
